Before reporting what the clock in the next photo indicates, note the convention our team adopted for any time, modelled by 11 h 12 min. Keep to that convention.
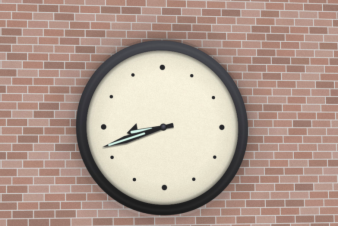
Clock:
8 h 42 min
